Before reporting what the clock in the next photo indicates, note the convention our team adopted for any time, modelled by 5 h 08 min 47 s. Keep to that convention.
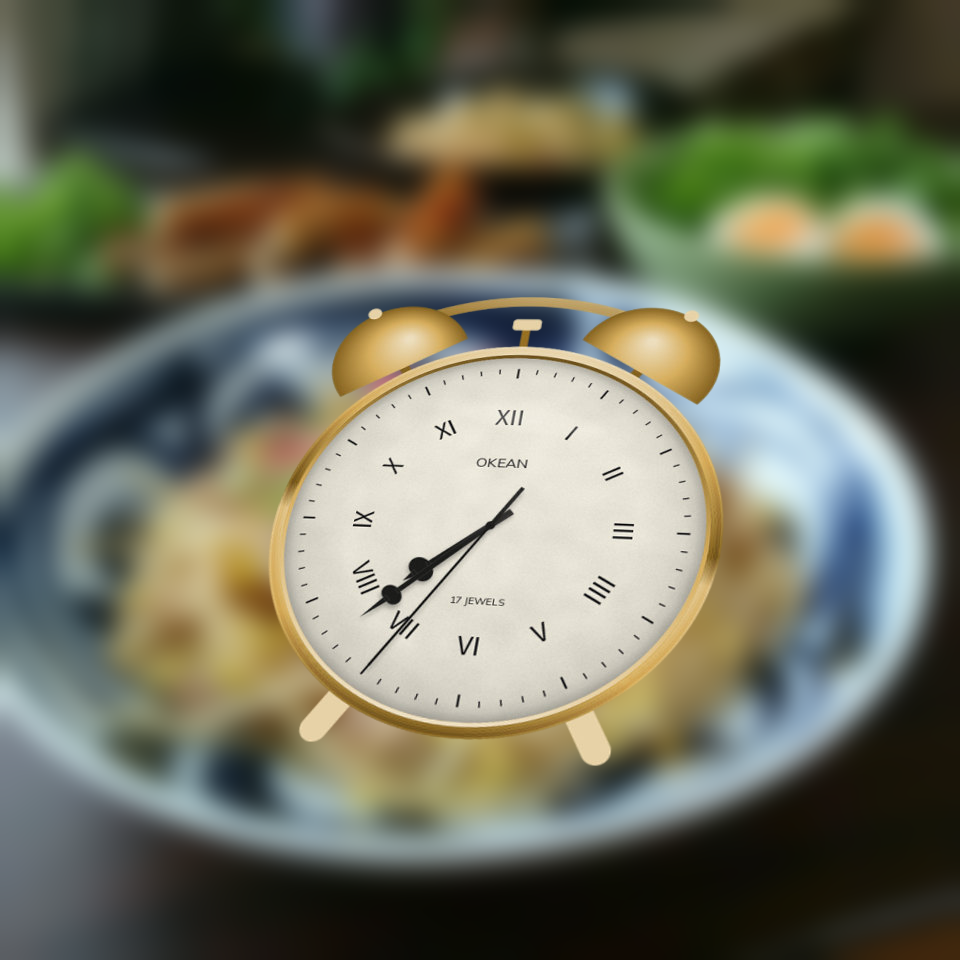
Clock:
7 h 37 min 35 s
